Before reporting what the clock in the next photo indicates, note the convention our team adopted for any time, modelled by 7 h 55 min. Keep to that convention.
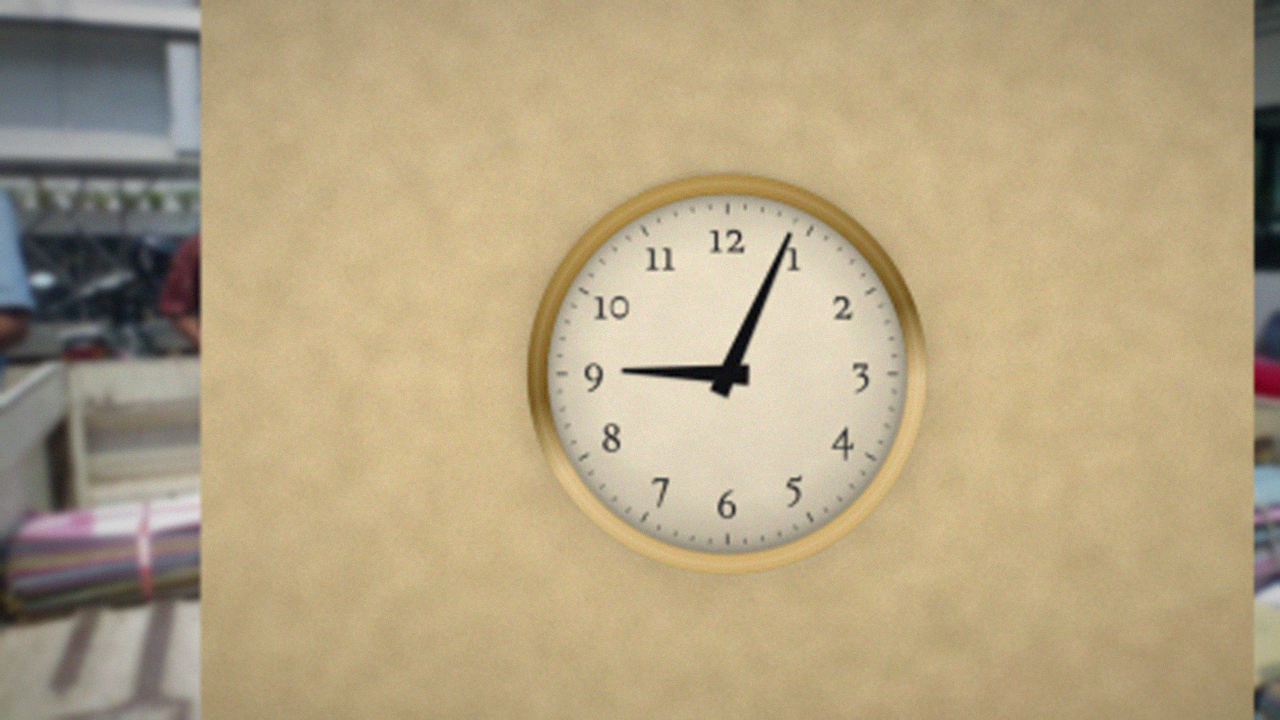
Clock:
9 h 04 min
